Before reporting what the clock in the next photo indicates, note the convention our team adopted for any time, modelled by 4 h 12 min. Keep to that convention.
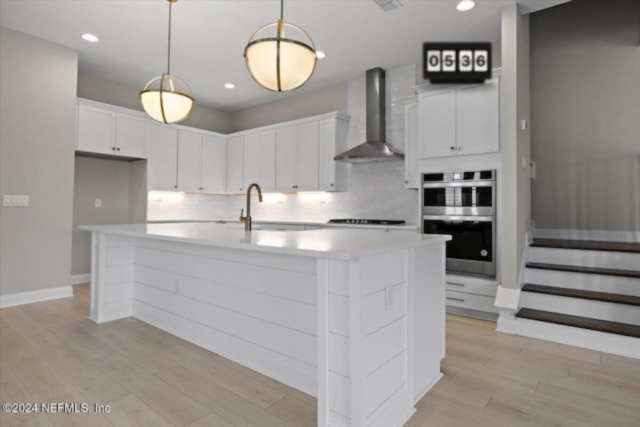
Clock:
5 h 36 min
